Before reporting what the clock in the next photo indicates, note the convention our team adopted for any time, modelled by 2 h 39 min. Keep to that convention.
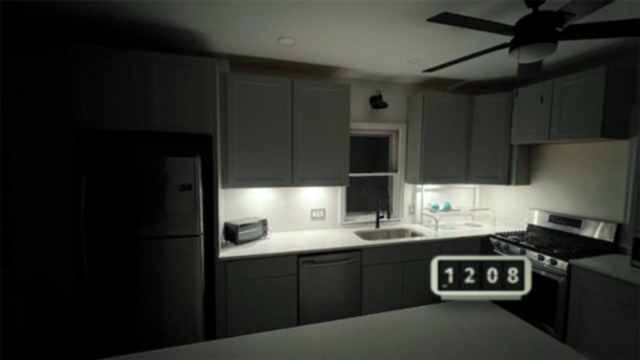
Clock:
12 h 08 min
